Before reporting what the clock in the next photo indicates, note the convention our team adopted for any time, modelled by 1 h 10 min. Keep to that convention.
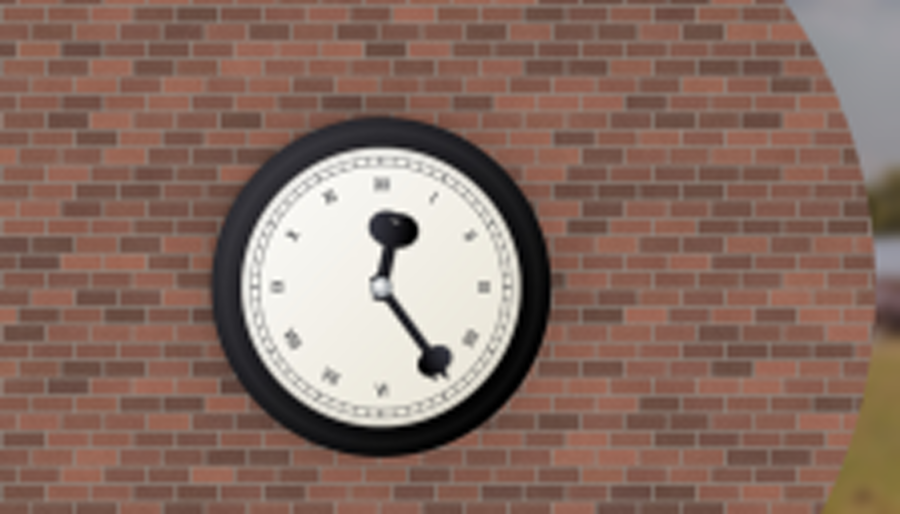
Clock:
12 h 24 min
